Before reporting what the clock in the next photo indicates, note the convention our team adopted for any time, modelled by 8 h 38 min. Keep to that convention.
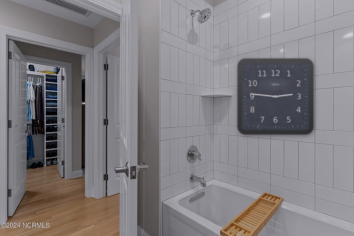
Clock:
2 h 46 min
